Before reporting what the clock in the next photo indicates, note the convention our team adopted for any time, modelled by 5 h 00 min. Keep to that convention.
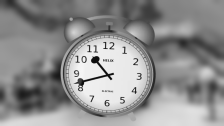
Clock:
10 h 42 min
